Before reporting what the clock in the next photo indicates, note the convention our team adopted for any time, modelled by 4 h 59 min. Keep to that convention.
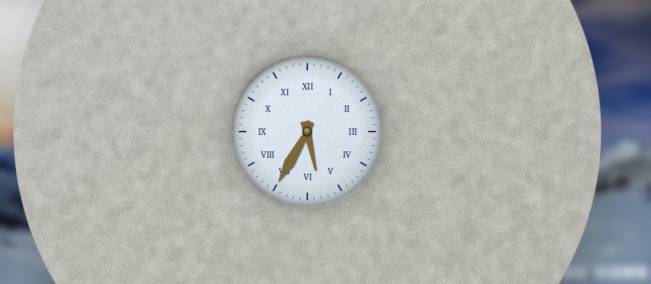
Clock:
5 h 35 min
